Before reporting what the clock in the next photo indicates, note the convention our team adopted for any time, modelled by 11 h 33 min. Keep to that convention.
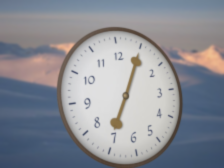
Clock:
7 h 05 min
